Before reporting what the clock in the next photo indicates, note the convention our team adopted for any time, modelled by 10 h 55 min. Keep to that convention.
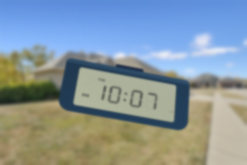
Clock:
10 h 07 min
